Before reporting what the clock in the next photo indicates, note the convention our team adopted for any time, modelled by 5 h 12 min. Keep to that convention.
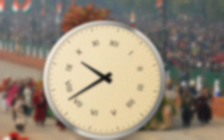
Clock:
9 h 37 min
